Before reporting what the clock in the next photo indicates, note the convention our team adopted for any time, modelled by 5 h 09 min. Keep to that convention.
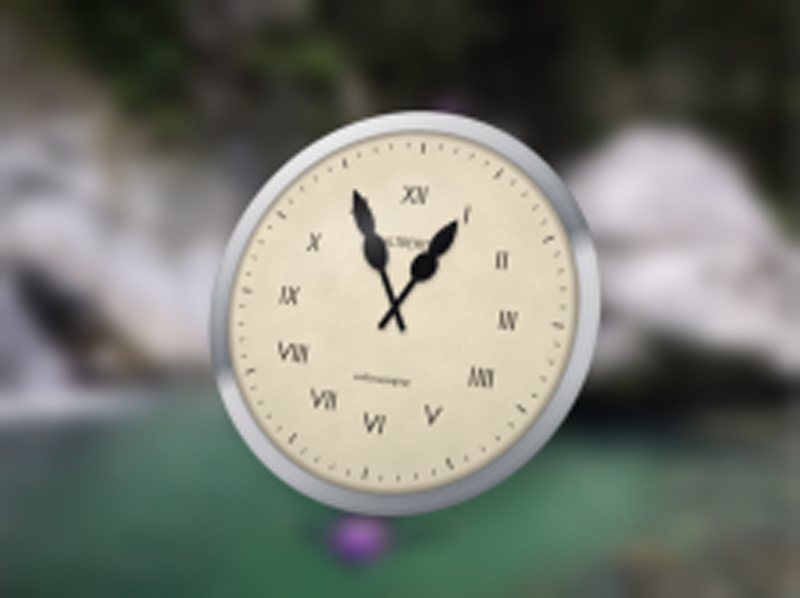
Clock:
12 h 55 min
